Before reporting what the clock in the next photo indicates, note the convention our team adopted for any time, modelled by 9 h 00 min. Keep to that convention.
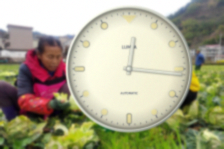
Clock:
12 h 16 min
